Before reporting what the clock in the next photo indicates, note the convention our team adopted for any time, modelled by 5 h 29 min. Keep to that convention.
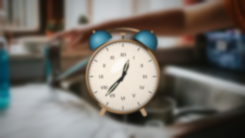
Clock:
12 h 37 min
